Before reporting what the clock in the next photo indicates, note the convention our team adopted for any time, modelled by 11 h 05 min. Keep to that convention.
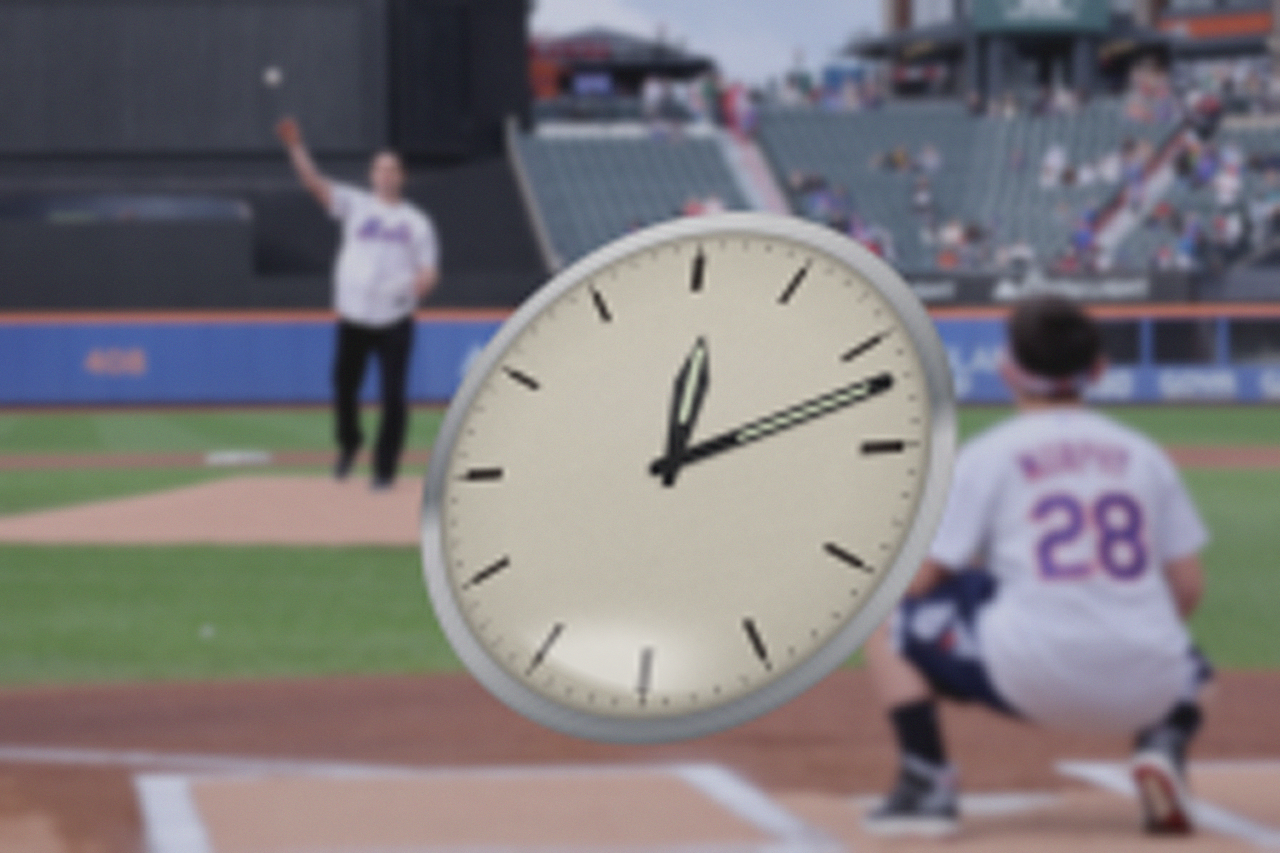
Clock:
12 h 12 min
